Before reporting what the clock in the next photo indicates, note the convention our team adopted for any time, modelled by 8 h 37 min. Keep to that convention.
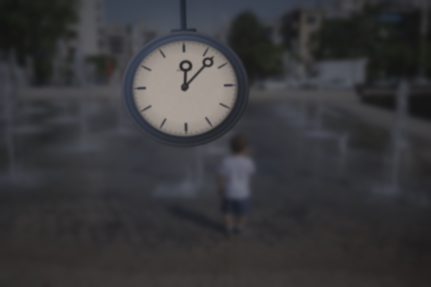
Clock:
12 h 07 min
